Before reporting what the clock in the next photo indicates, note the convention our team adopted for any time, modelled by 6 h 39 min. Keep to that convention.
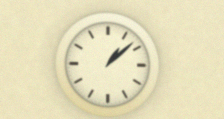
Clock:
1 h 08 min
